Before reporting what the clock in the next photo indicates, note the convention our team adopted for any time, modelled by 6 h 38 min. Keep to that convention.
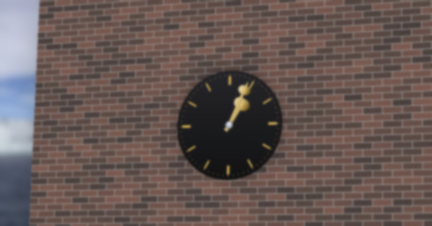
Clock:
1 h 04 min
